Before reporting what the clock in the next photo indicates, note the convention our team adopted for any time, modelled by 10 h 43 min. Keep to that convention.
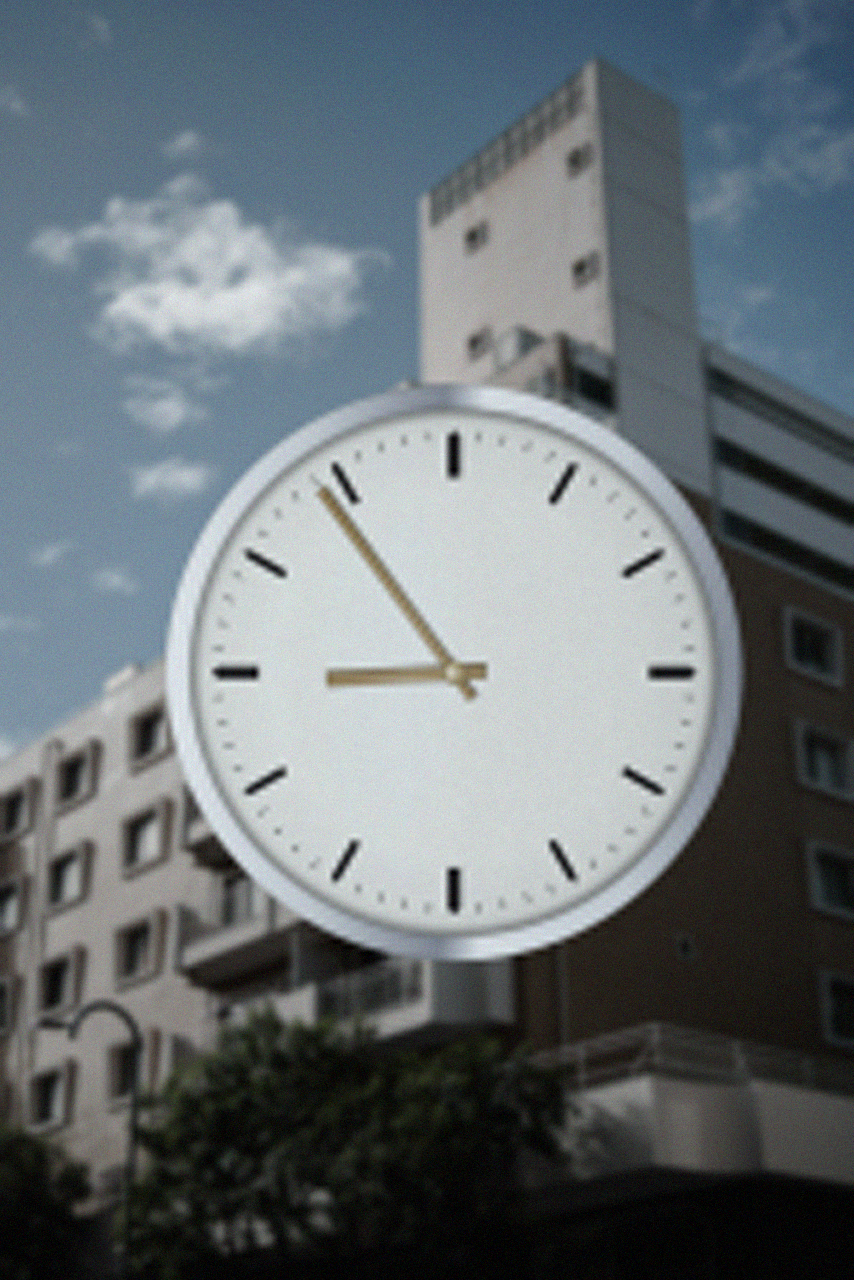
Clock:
8 h 54 min
